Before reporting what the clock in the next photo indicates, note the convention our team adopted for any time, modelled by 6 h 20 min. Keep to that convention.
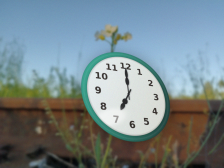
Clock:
7 h 00 min
